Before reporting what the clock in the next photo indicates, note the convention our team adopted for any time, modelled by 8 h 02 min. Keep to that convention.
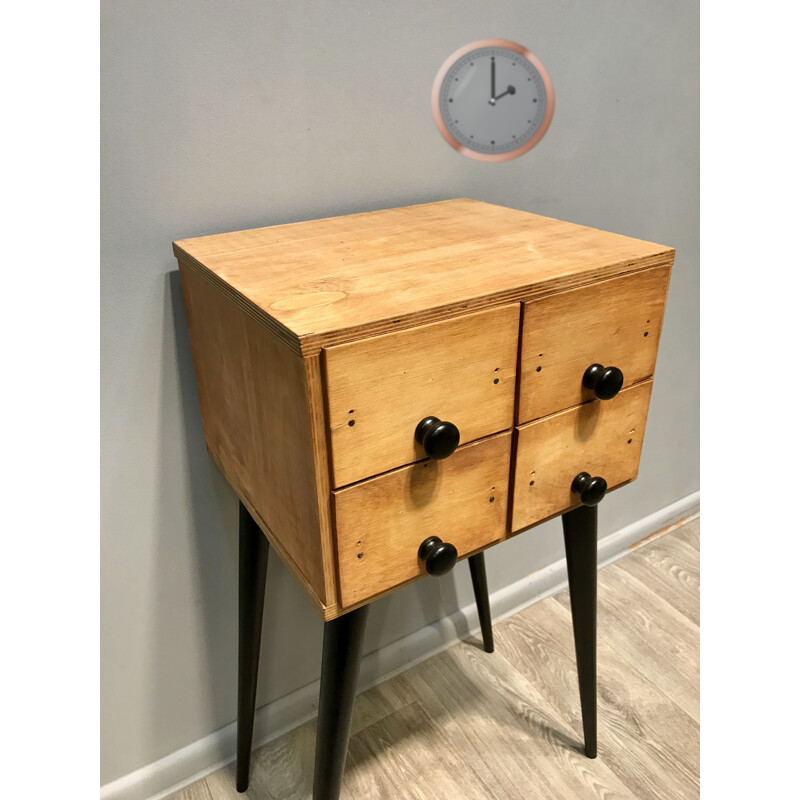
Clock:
2 h 00 min
